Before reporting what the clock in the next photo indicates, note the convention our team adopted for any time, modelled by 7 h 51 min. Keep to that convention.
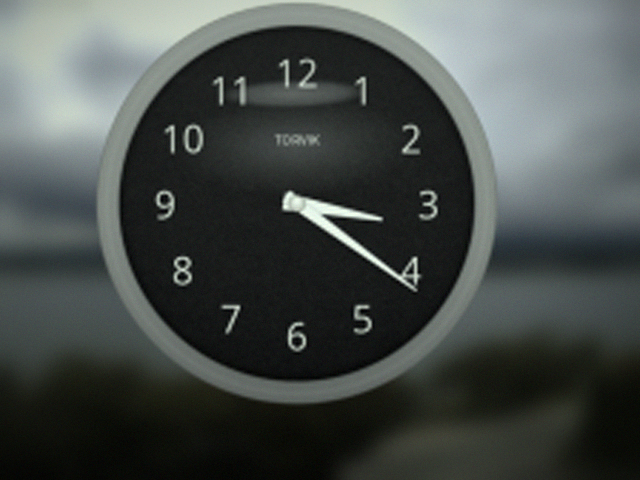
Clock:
3 h 21 min
